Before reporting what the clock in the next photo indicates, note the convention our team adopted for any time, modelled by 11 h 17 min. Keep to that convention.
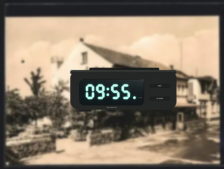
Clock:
9 h 55 min
